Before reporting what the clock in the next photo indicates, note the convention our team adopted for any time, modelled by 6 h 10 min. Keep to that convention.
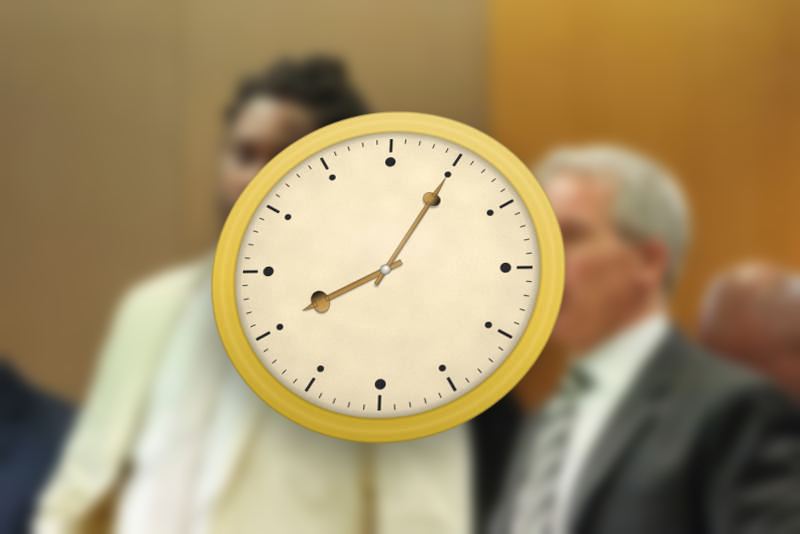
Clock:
8 h 05 min
